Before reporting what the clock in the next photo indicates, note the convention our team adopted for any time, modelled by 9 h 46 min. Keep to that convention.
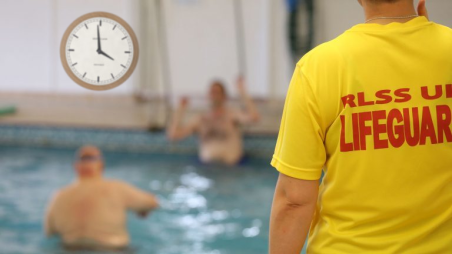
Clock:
3 h 59 min
